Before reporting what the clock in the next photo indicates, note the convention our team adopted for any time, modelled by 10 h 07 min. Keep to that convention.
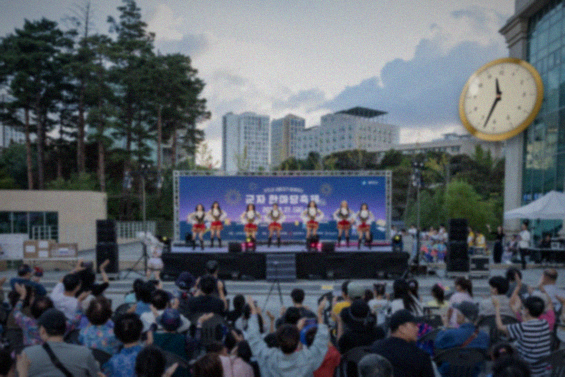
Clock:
11 h 33 min
